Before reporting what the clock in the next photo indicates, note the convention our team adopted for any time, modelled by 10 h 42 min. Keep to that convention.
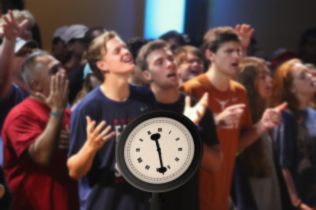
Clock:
11 h 28 min
